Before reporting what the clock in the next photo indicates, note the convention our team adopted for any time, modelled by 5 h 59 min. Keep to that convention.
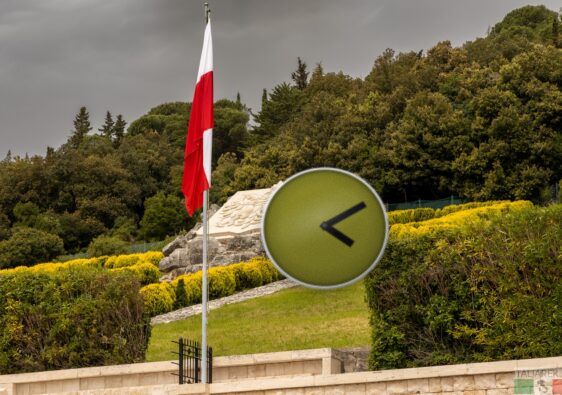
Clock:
4 h 10 min
